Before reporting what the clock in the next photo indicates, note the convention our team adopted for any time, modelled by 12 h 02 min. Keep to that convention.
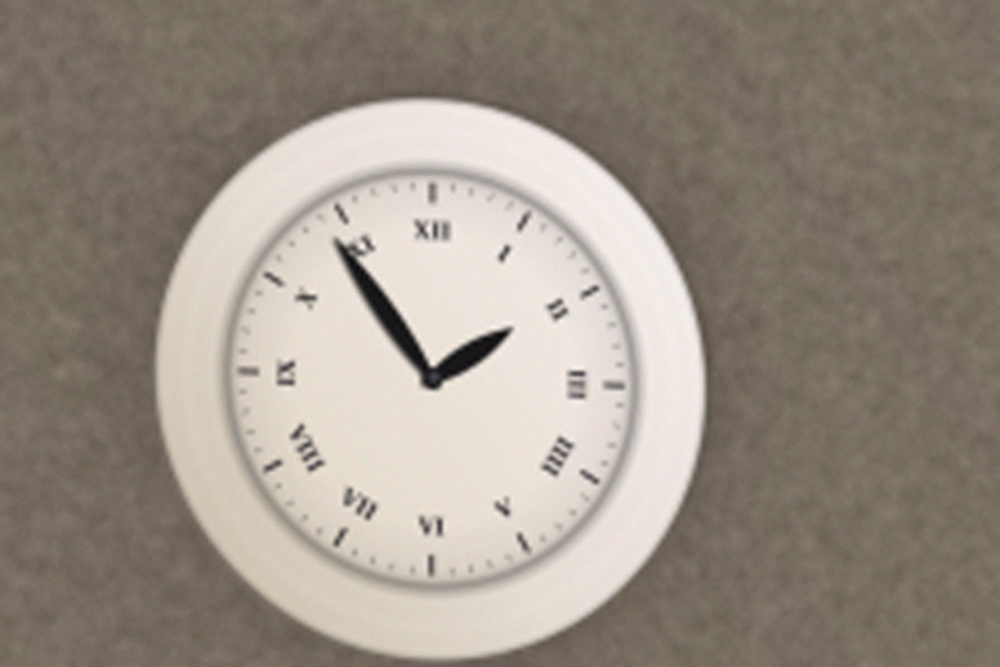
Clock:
1 h 54 min
